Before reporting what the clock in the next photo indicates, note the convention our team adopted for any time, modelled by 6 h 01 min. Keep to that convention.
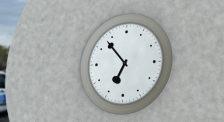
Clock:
6 h 53 min
